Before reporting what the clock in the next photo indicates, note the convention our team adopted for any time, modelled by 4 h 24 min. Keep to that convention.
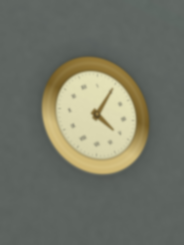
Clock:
5 h 10 min
